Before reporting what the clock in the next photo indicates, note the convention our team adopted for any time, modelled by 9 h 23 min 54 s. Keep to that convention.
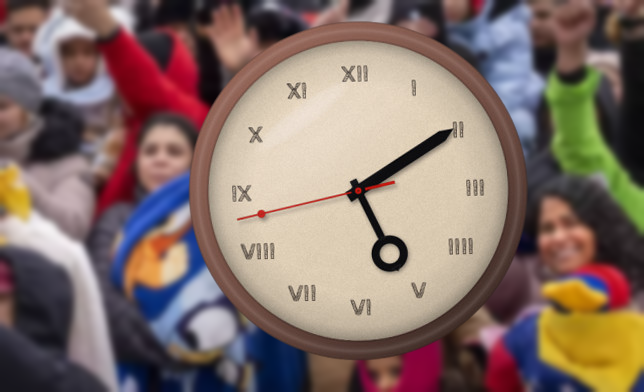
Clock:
5 h 09 min 43 s
